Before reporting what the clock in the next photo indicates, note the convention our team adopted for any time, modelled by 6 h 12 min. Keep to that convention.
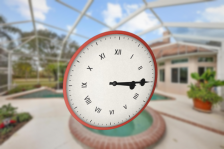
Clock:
3 h 15 min
